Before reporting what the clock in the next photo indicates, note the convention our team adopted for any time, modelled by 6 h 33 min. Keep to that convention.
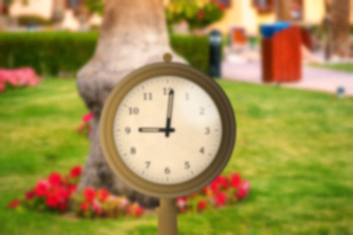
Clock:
9 h 01 min
